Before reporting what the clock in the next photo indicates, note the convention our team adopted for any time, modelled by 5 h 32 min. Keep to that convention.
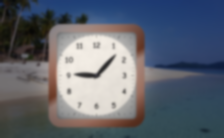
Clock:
9 h 07 min
